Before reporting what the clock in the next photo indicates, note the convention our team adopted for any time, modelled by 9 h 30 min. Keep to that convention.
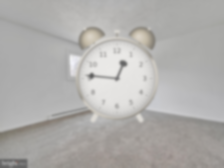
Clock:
12 h 46 min
